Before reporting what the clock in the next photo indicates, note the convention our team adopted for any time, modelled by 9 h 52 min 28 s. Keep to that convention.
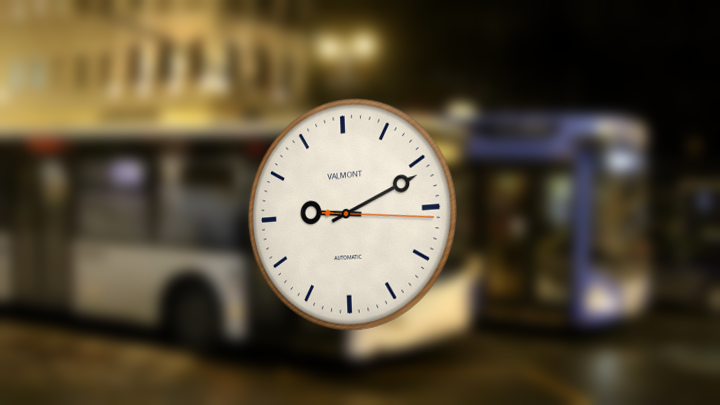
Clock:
9 h 11 min 16 s
